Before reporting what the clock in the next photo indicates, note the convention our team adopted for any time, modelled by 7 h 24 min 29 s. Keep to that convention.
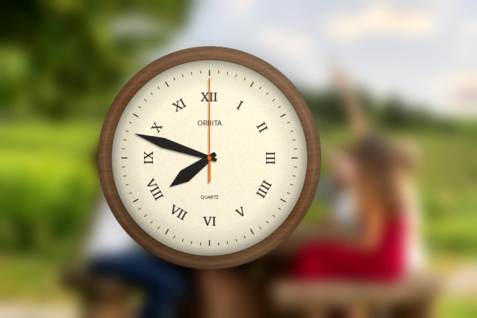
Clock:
7 h 48 min 00 s
